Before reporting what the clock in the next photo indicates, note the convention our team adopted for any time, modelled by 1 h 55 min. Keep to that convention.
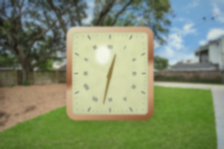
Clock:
12 h 32 min
